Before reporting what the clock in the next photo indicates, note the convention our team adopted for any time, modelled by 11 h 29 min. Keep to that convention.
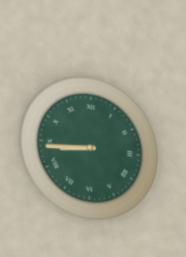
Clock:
8 h 44 min
